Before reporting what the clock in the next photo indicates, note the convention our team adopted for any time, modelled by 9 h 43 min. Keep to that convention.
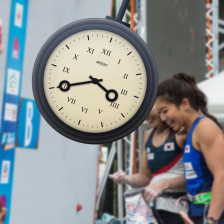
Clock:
3 h 40 min
